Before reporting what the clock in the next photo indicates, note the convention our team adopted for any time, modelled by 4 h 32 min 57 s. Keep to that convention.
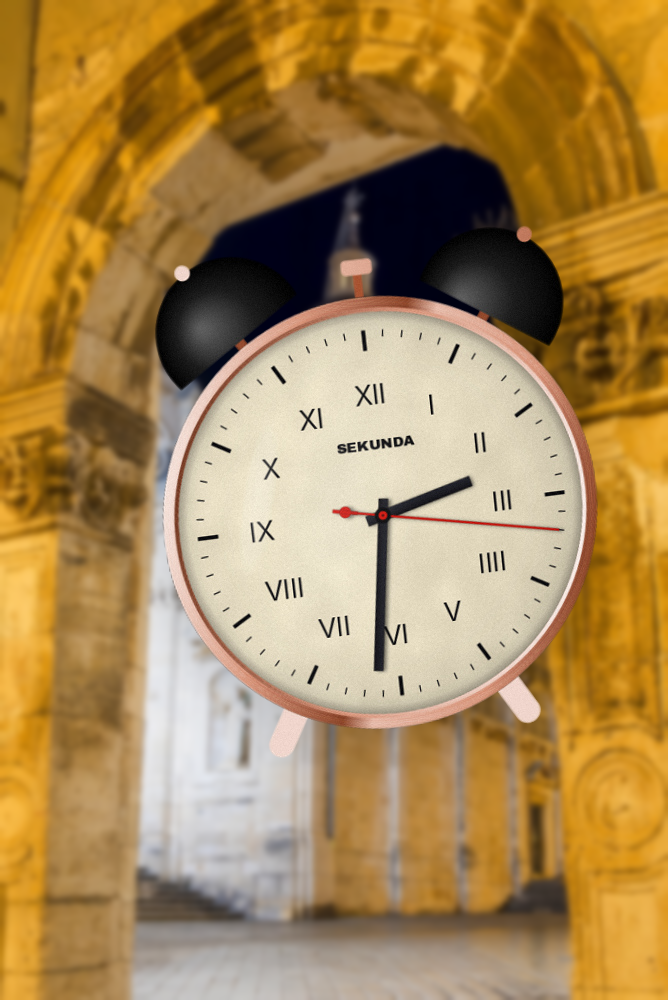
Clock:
2 h 31 min 17 s
